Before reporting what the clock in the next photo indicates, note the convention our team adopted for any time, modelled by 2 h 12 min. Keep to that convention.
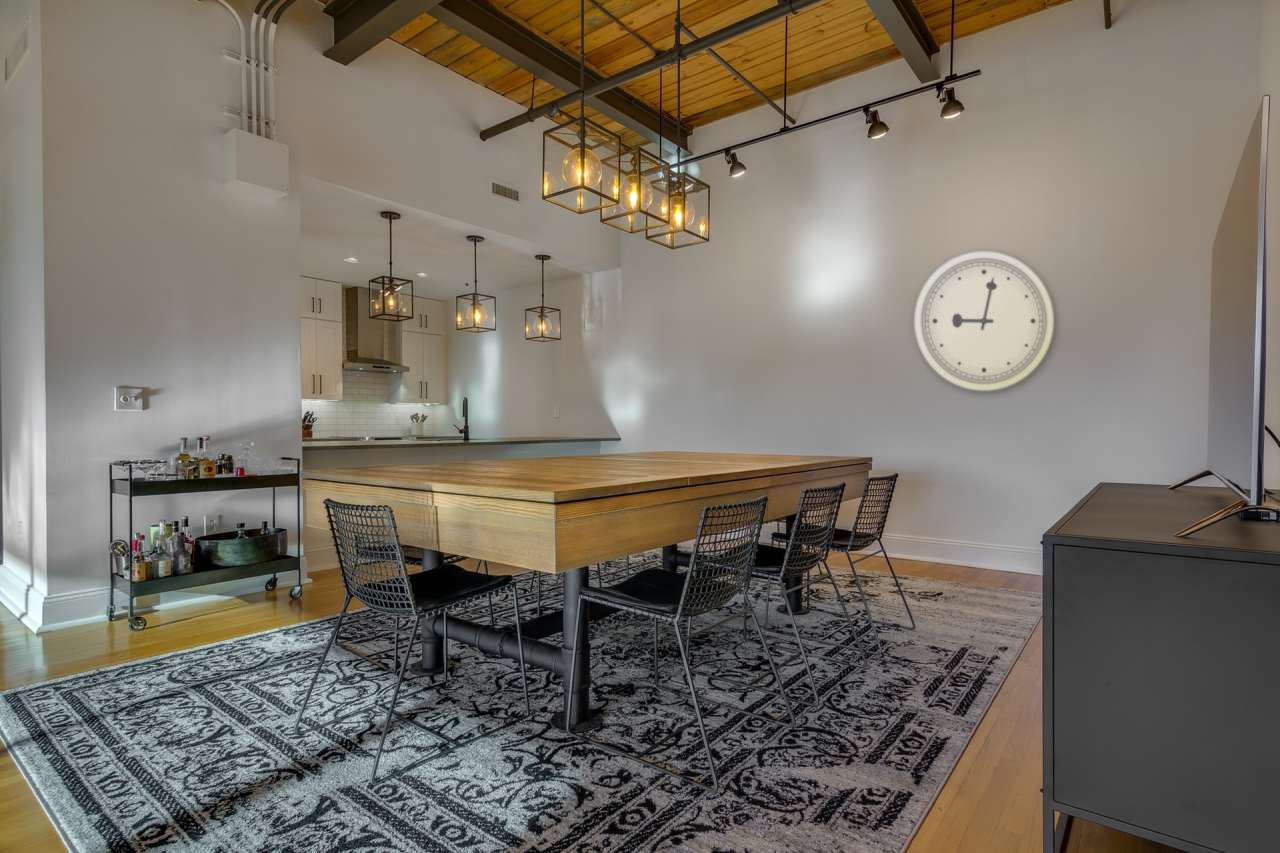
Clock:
9 h 02 min
